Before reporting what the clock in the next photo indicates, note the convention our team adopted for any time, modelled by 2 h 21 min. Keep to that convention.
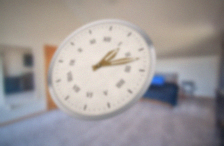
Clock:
1 h 12 min
